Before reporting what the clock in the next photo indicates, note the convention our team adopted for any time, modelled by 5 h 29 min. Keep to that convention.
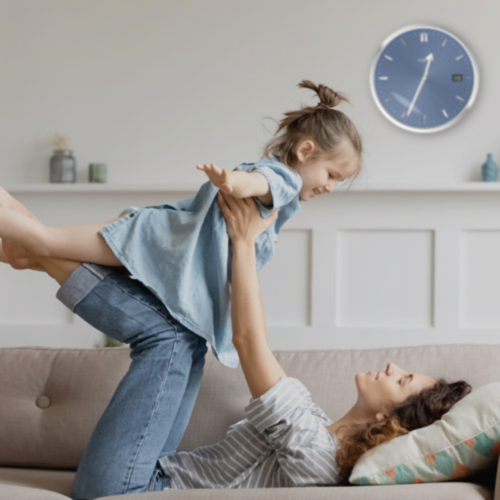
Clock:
12 h 34 min
